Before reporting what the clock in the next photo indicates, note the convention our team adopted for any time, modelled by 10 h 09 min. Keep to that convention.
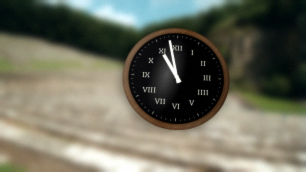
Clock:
10 h 58 min
